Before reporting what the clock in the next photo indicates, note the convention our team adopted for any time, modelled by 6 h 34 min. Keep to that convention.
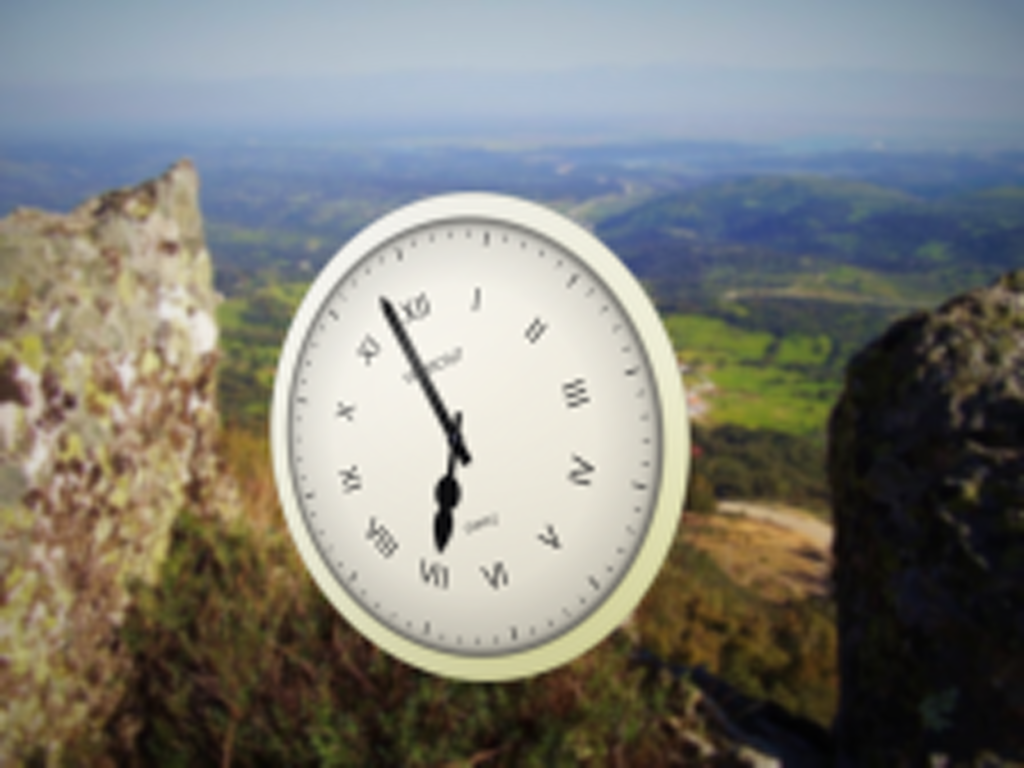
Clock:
6 h 58 min
